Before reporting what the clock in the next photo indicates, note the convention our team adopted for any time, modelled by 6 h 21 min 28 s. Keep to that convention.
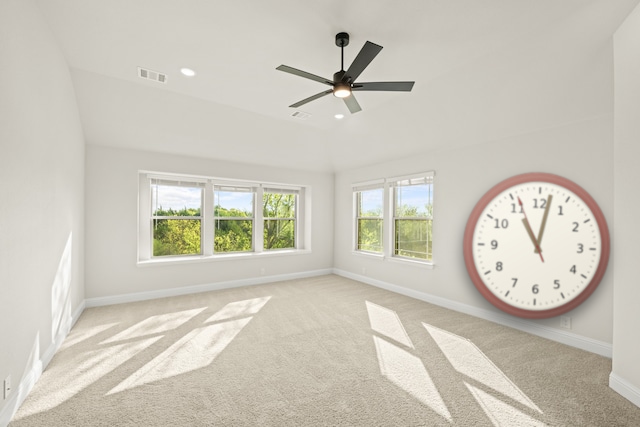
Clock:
11 h 01 min 56 s
